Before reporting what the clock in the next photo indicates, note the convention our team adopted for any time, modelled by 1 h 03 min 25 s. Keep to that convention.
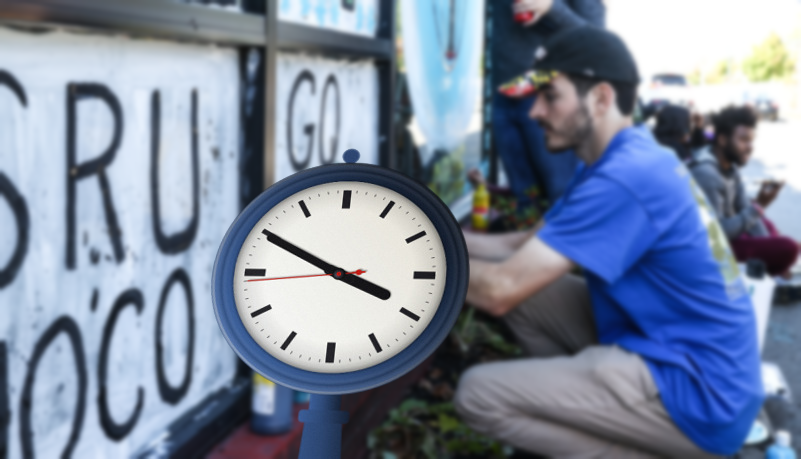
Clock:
3 h 49 min 44 s
